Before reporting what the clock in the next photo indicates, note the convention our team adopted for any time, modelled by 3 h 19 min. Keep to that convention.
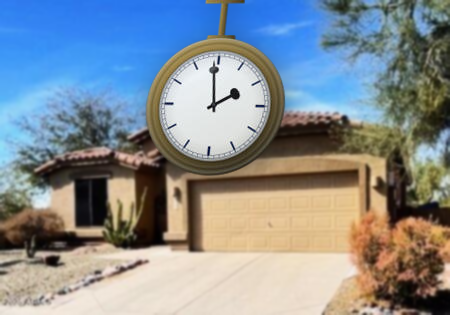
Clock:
1 h 59 min
